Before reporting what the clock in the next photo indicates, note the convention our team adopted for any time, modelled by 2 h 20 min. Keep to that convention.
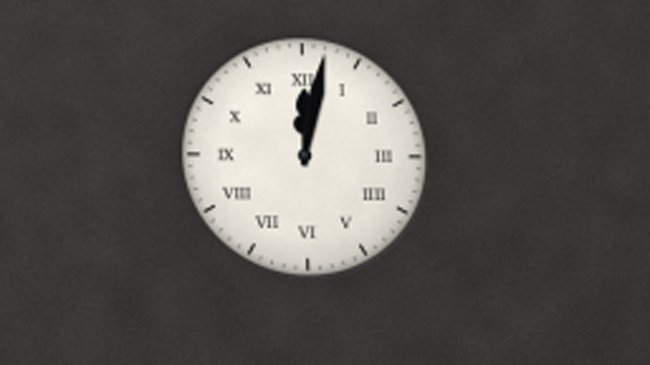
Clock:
12 h 02 min
